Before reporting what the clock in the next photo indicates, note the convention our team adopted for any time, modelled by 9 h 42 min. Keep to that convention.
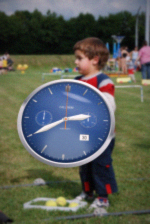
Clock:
2 h 40 min
